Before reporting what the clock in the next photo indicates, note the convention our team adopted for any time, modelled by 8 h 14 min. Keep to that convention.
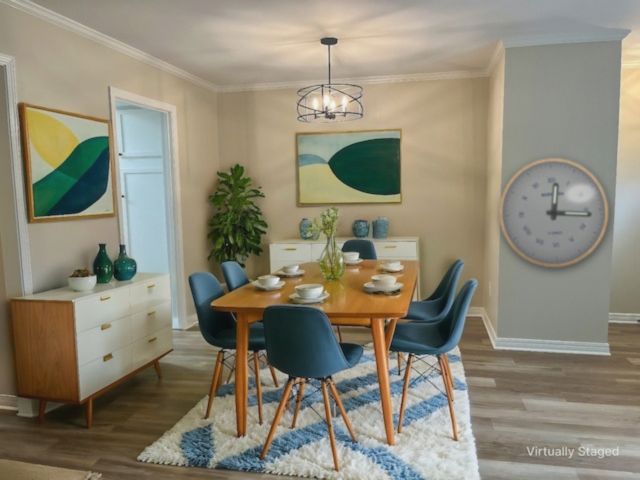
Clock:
12 h 16 min
